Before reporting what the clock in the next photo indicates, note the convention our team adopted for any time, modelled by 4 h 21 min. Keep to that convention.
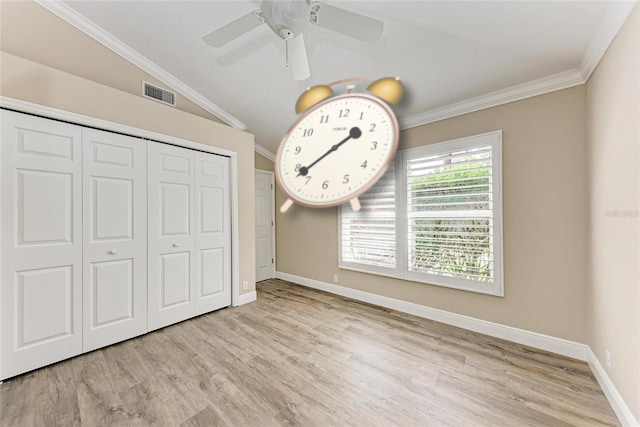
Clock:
1 h 38 min
